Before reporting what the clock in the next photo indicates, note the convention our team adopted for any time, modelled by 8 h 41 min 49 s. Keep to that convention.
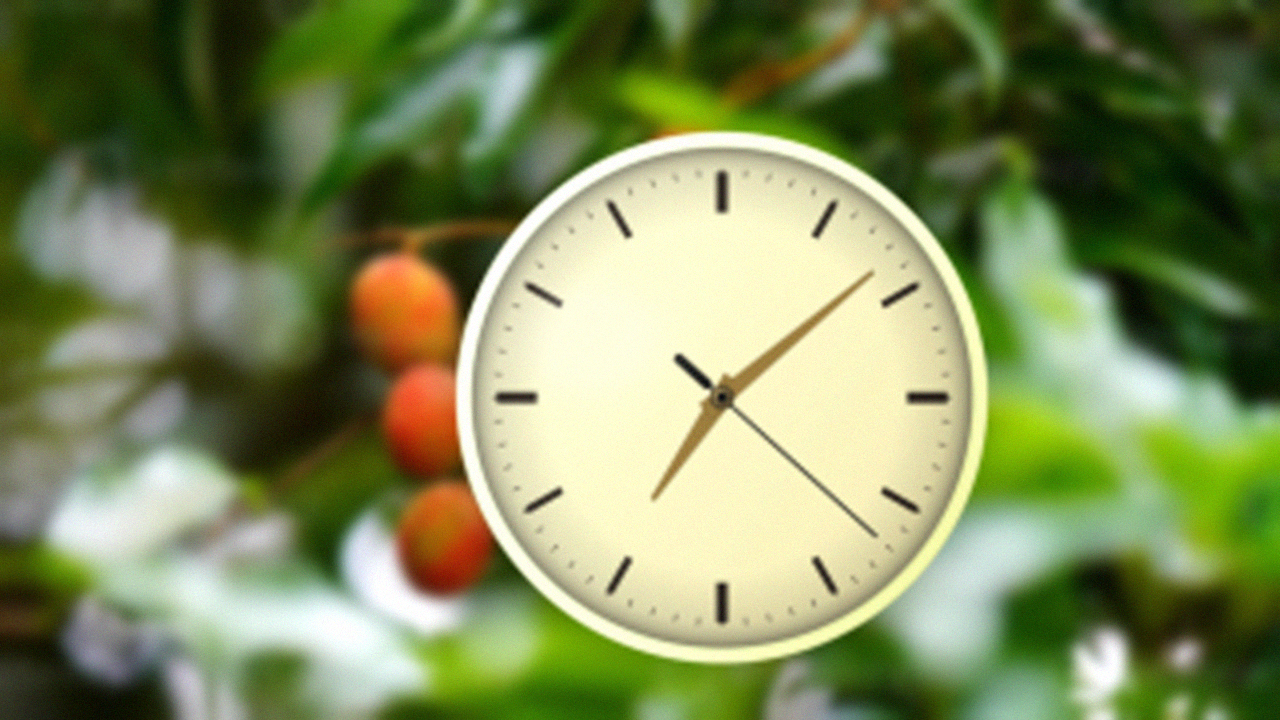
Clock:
7 h 08 min 22 s
